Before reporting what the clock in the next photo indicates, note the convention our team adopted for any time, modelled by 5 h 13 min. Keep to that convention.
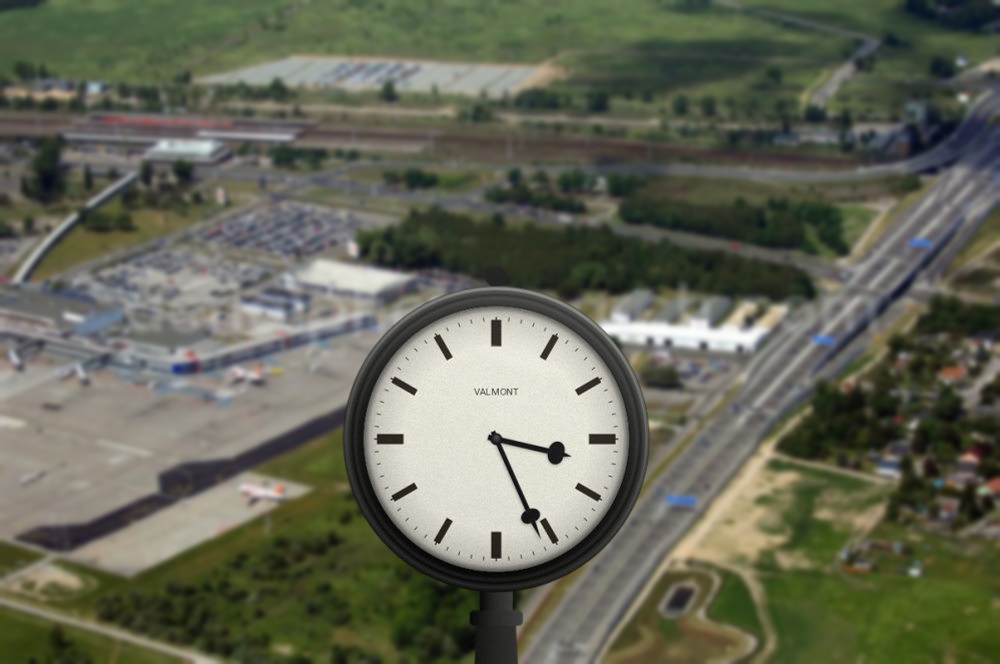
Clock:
3 h 26 min
